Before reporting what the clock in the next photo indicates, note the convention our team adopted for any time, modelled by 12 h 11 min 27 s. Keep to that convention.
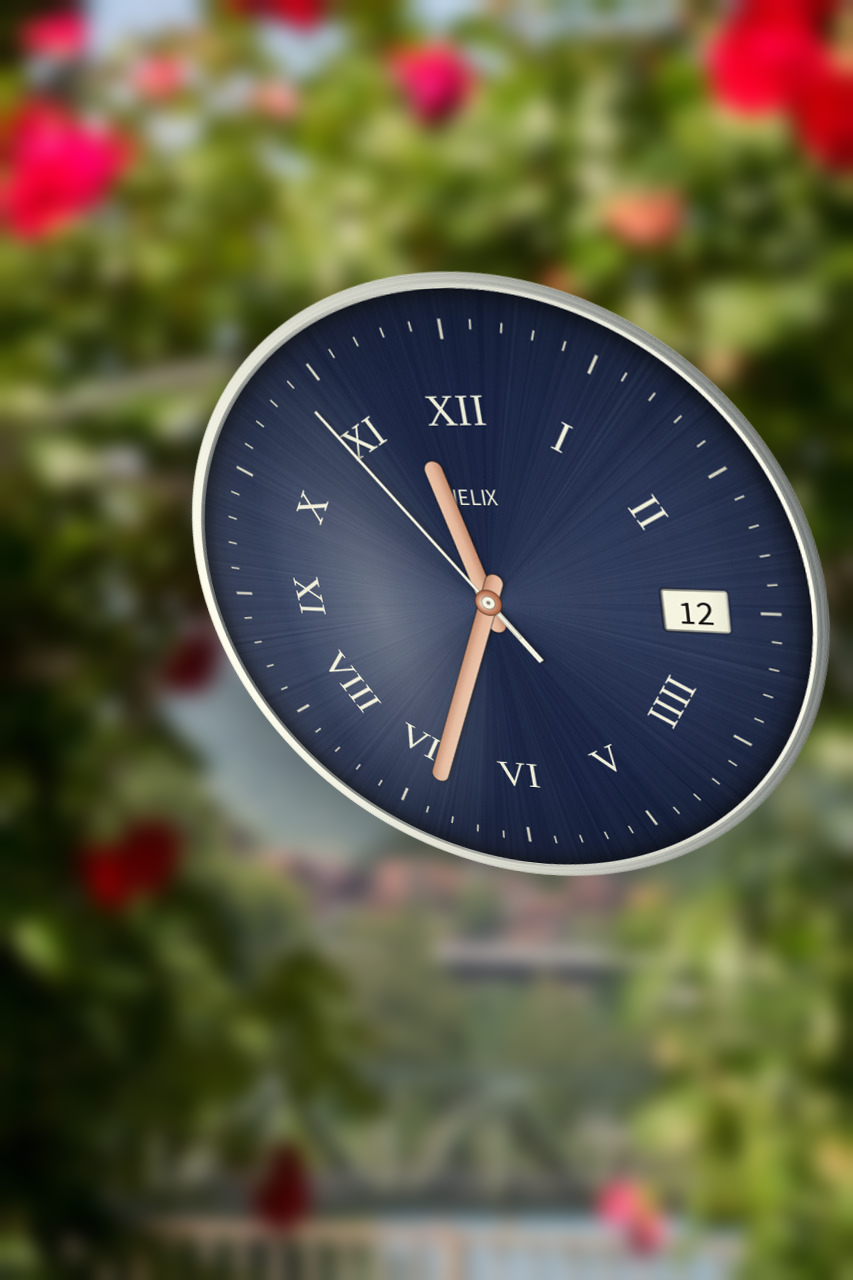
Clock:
11 h 33 min 54 s
